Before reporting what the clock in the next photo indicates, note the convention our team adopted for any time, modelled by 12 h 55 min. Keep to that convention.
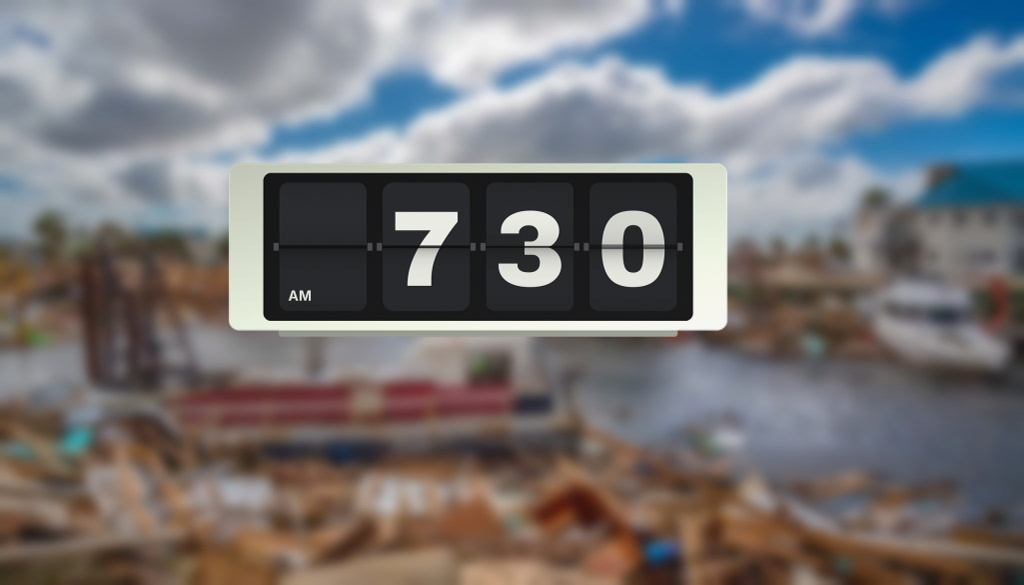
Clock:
7 h 30 min
